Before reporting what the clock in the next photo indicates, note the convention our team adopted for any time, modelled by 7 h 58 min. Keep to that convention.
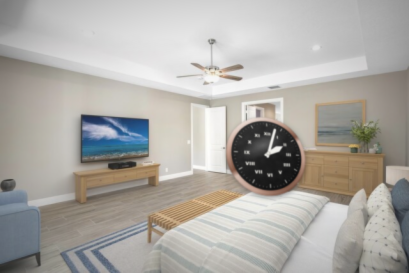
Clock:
2 h 03 min
